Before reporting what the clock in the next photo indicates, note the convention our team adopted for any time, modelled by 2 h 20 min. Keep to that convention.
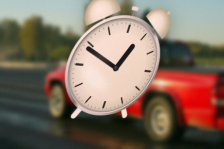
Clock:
12 h 49 min
